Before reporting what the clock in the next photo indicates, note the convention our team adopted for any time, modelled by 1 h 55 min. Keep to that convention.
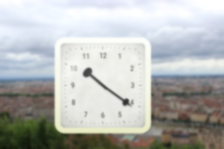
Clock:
10 h 21 min
